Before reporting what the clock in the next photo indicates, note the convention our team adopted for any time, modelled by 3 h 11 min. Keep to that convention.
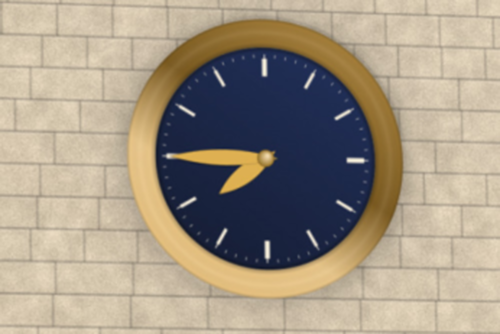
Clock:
7 h 45 min
